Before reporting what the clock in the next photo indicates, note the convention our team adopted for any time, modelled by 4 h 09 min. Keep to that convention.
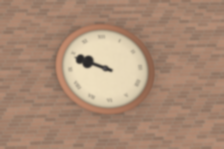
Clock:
9 h 49 min
